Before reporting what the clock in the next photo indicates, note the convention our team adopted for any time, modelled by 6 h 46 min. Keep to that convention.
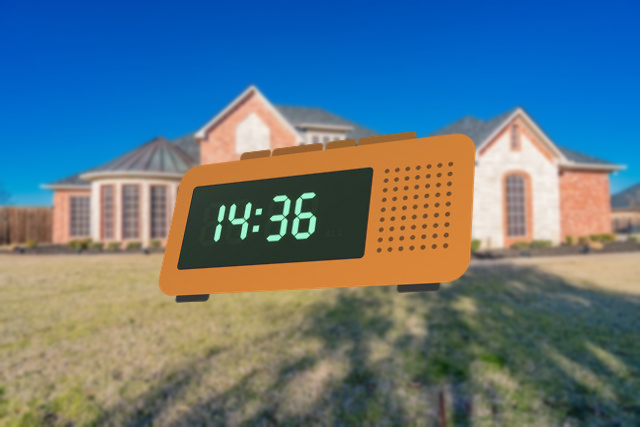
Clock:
14 h 36 min
